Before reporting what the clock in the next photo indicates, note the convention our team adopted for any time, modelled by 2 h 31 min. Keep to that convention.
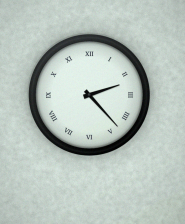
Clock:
2 h 23 min
